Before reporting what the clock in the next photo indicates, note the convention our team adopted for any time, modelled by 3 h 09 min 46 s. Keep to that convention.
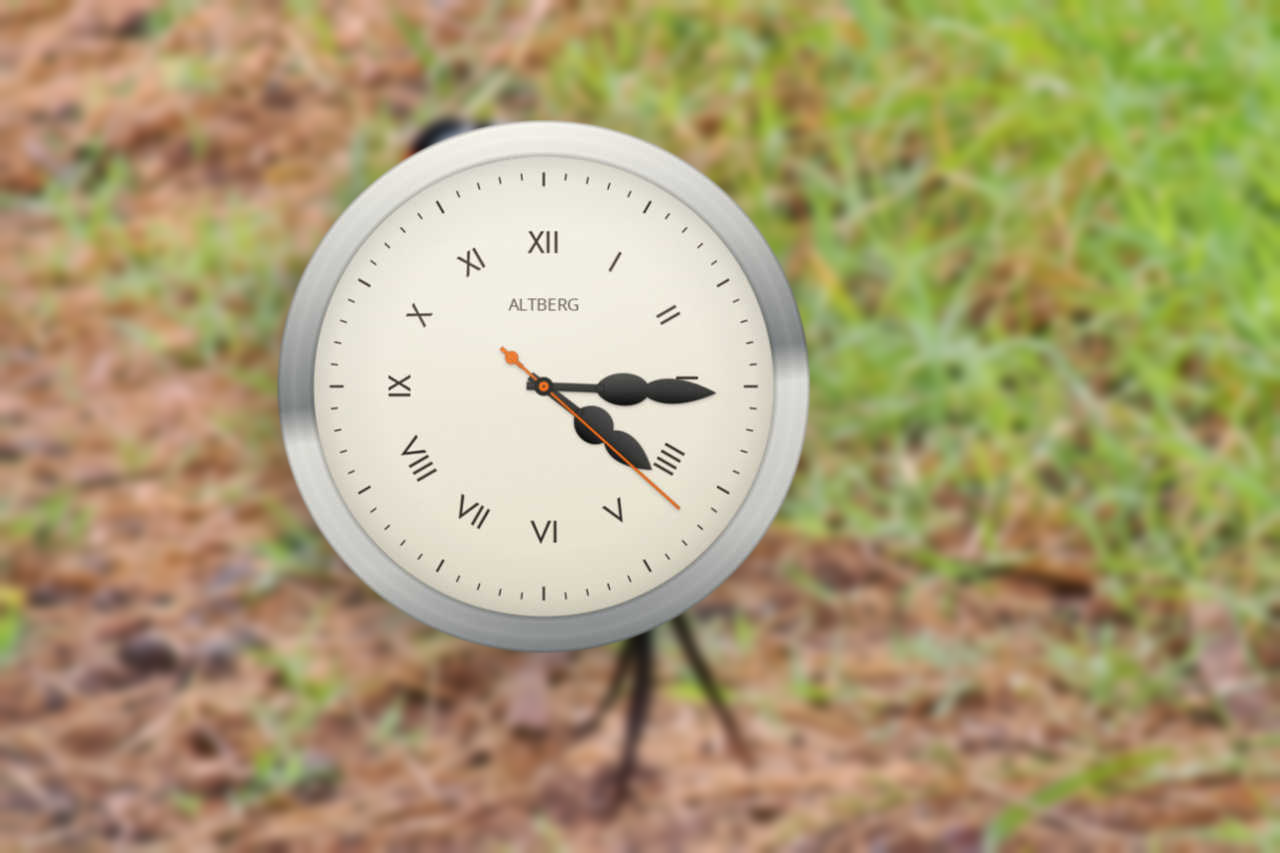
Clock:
4 h 15 min 22 s
